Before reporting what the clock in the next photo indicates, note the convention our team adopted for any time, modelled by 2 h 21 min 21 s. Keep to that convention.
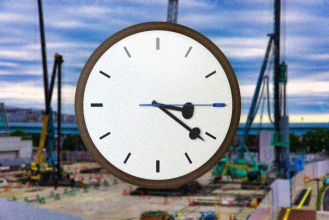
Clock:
3 h 21 min 15 s
